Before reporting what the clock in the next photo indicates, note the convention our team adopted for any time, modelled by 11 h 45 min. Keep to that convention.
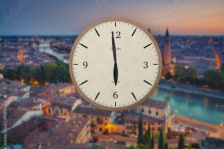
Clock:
5 h 59 min
